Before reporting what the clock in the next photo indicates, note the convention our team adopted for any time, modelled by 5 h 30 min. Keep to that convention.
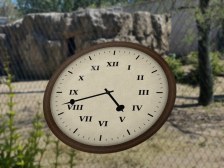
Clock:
4 h 42 min
